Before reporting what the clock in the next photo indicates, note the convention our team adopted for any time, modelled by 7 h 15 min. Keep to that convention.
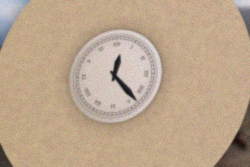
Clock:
12 h 23 min
